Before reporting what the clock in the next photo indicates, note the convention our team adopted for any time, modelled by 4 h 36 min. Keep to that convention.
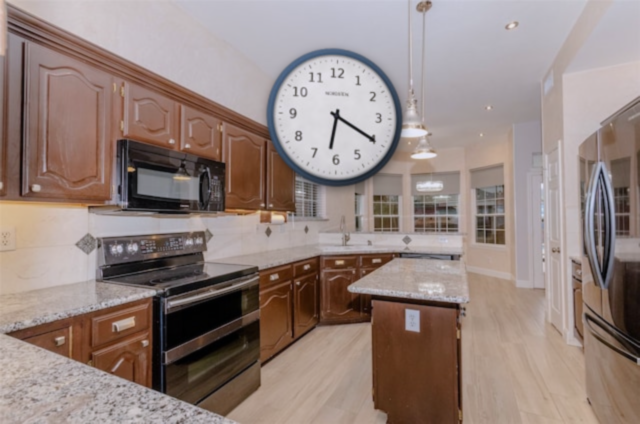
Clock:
6 h 20 min
